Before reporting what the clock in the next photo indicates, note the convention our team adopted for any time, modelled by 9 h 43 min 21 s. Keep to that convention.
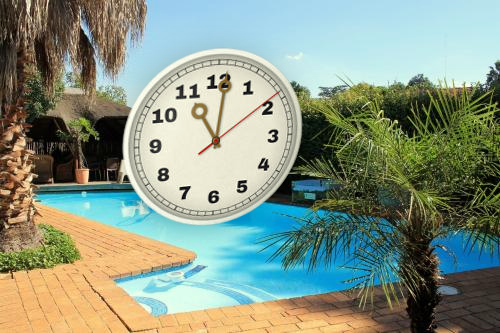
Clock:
11 h 01 min 09 s
